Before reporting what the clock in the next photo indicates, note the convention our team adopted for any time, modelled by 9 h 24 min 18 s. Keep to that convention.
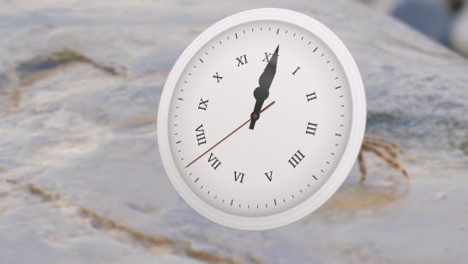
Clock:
12 h 00 min 37 s
